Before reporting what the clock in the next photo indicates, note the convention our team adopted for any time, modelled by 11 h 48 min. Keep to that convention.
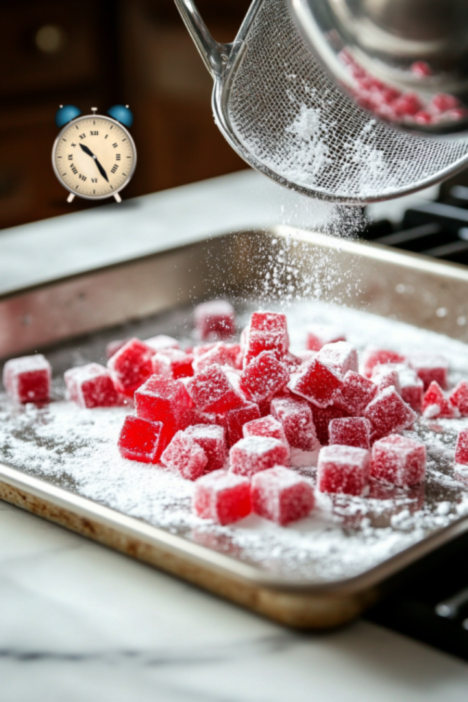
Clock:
10 h 25 min
